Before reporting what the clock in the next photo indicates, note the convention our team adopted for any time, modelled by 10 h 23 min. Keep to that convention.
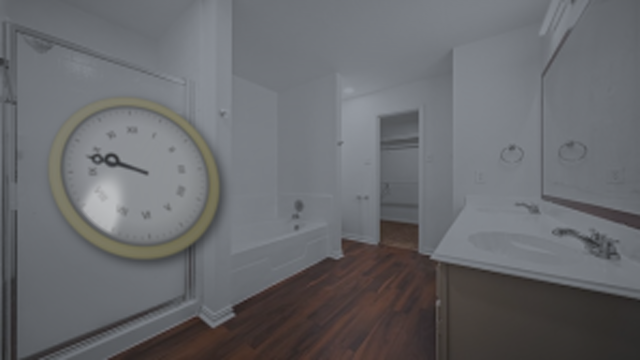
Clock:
9 h 48 min
